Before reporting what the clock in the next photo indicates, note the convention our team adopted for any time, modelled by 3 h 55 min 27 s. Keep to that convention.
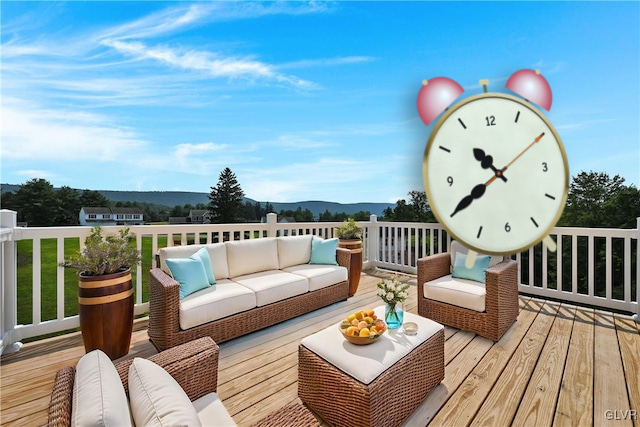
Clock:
10 h 40 min 10 s
